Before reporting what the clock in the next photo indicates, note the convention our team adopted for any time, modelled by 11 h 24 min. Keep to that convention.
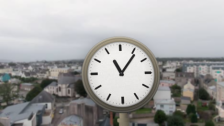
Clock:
11 h 06 min
